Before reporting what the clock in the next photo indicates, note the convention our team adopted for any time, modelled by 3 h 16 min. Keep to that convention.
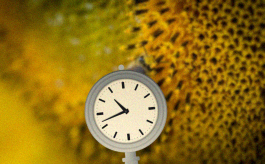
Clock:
10 h 42 min
